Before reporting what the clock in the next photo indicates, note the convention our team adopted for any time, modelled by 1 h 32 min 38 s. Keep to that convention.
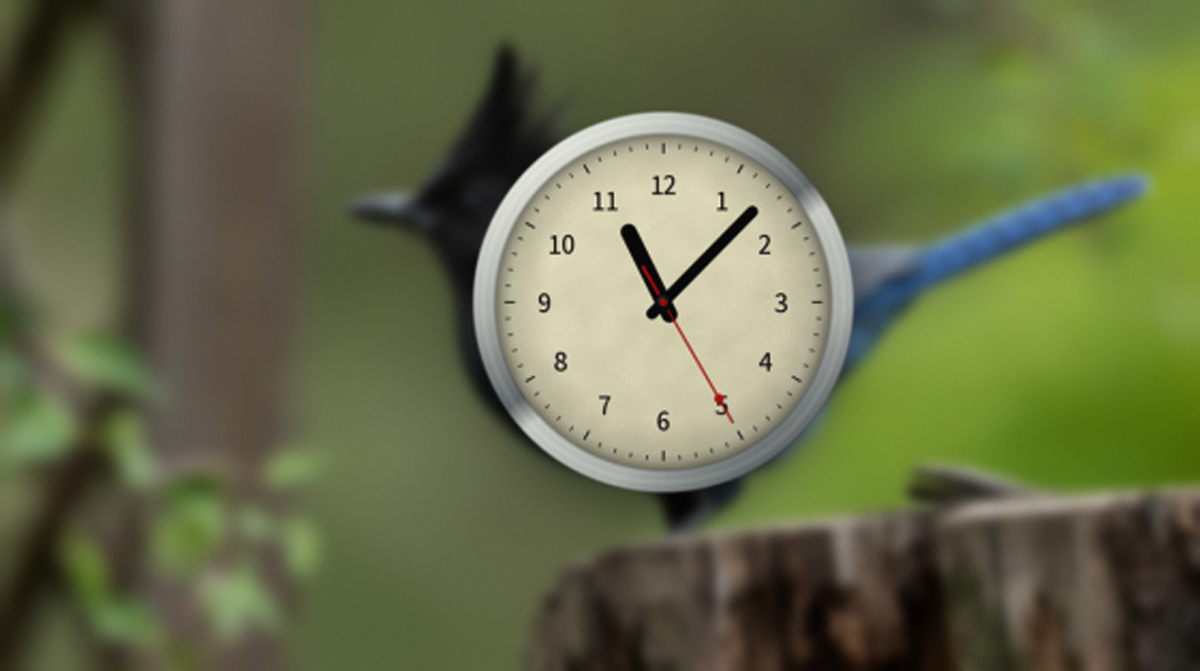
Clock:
11 h 07 min 25 s
